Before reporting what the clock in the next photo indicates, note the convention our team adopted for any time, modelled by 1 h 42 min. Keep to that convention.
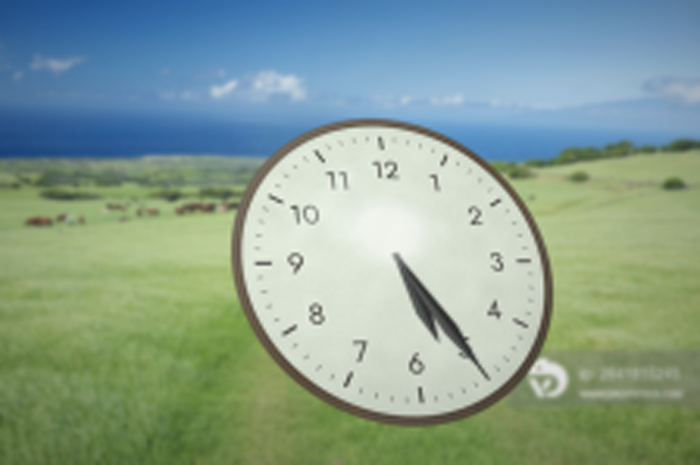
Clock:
5 h 25 min
